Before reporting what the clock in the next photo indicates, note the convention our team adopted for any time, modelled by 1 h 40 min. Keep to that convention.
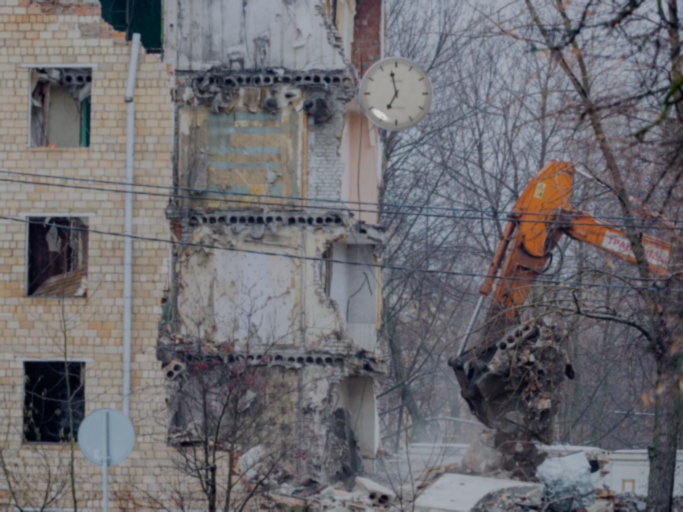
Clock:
6 h 58 min
